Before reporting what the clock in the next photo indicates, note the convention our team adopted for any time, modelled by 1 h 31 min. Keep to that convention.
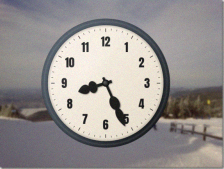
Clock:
8 h 26 min
